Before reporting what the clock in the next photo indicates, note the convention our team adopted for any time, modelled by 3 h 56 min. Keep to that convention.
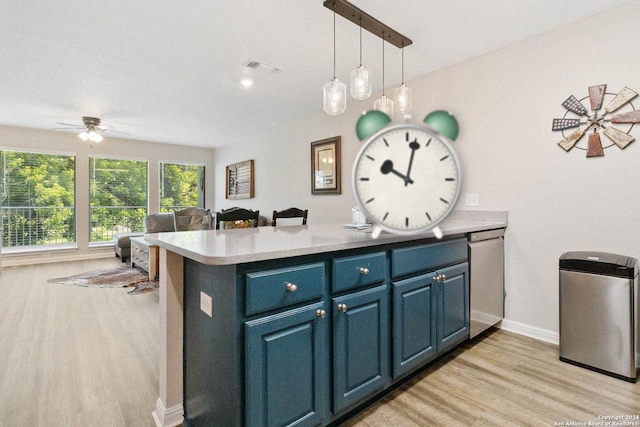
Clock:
10 h 02 min
